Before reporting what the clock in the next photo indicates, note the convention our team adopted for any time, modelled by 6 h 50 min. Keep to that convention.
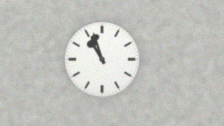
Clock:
10 h 57 min
